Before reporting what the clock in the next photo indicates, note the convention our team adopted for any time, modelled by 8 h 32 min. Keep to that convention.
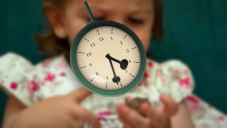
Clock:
4 h 31 min
